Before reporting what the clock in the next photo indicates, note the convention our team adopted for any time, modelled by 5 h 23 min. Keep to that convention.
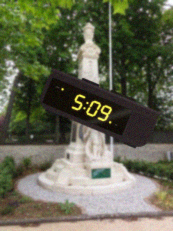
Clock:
5 h 09 min
